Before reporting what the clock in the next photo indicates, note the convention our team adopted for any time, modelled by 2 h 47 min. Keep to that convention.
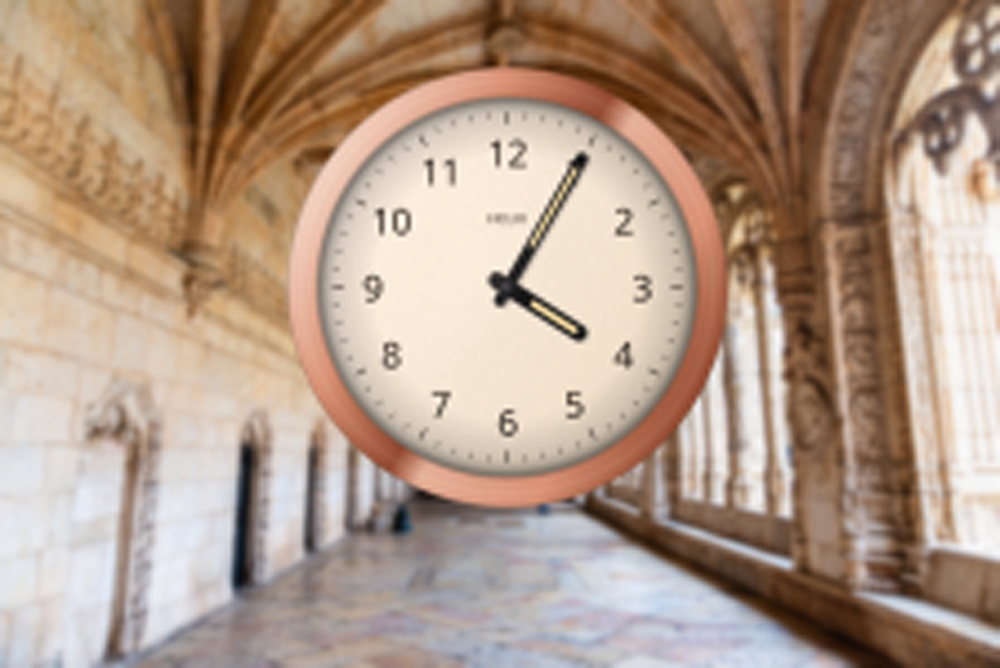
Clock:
4 h 05 min
